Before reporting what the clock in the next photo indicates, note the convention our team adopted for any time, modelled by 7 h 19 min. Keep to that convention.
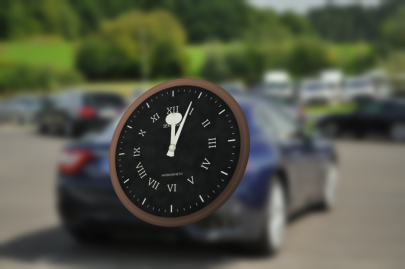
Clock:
12 h 04 min
